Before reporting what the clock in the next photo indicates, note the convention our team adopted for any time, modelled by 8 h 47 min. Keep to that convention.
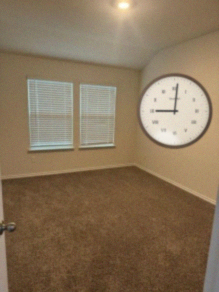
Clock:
9 h 01 min
